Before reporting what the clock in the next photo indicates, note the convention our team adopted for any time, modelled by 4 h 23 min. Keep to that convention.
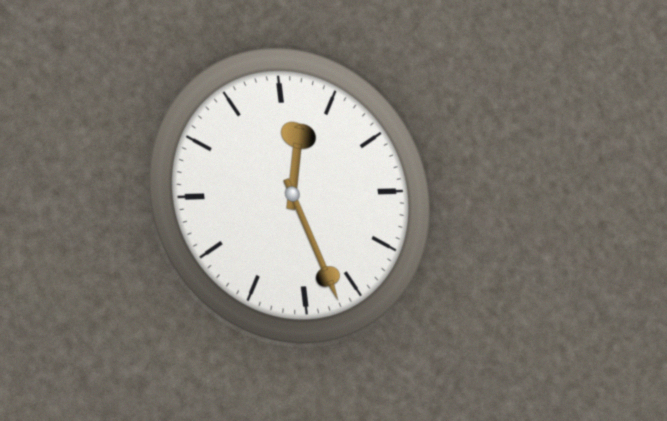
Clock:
12 h 27 min
